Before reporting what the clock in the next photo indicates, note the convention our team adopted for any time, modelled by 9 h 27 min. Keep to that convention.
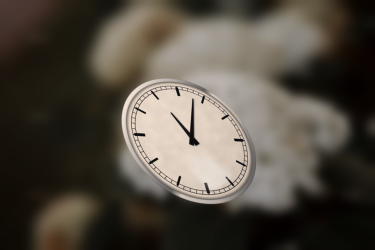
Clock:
11 h 03 min
